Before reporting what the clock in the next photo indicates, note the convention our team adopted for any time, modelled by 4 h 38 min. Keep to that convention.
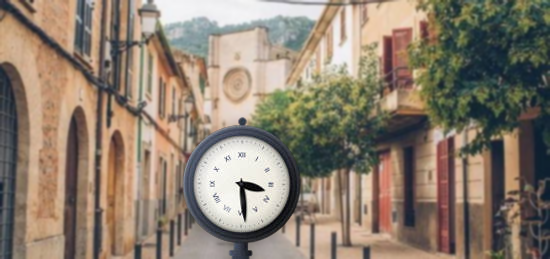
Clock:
3 h 29 min
